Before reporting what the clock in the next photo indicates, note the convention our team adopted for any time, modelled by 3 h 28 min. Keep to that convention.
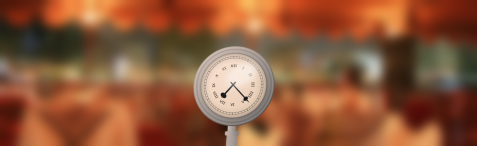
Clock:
7 h 23 min
